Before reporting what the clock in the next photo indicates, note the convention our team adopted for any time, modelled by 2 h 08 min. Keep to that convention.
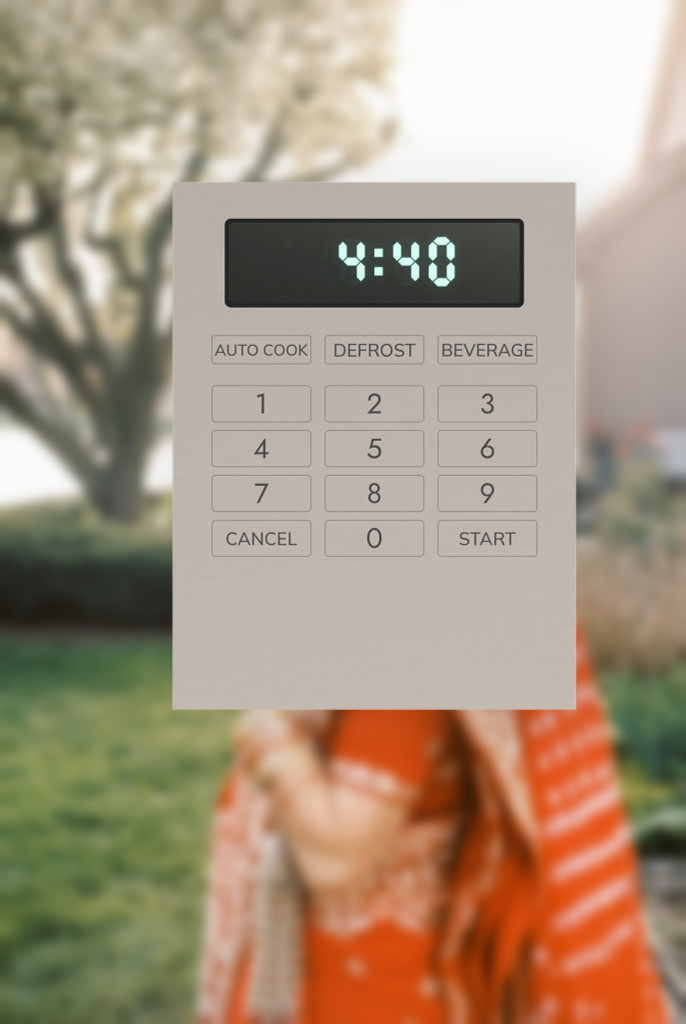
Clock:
4 h 40 min
